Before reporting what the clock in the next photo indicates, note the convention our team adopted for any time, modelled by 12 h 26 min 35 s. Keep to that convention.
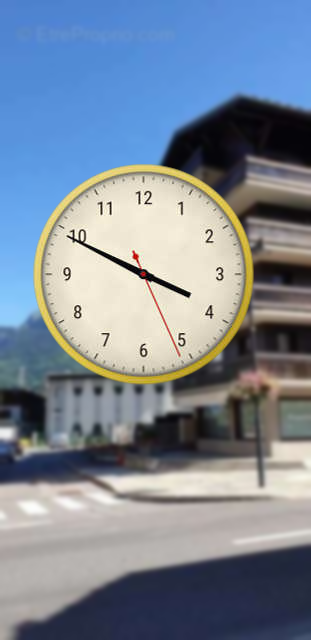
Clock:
3 h 49 min 26 s
